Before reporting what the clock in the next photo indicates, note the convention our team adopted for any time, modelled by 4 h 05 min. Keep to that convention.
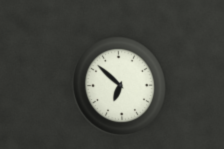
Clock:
6 h 52 min
